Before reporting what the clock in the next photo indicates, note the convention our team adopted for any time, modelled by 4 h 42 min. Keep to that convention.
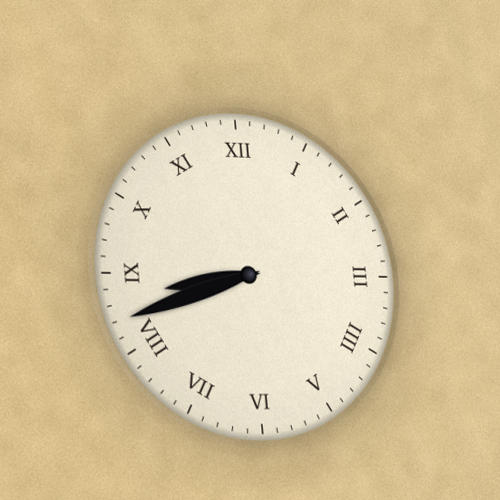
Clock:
8 h 42 min
